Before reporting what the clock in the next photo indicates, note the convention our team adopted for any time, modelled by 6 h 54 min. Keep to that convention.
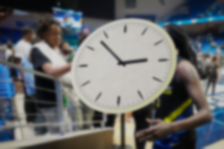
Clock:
2 h 53 min
